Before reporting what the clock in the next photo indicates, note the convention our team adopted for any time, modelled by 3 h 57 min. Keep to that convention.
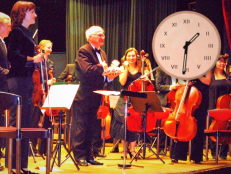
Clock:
1 h 31 min
